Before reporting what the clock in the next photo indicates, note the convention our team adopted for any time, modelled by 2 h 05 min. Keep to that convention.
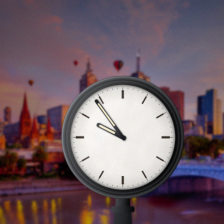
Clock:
9 h 54 min
